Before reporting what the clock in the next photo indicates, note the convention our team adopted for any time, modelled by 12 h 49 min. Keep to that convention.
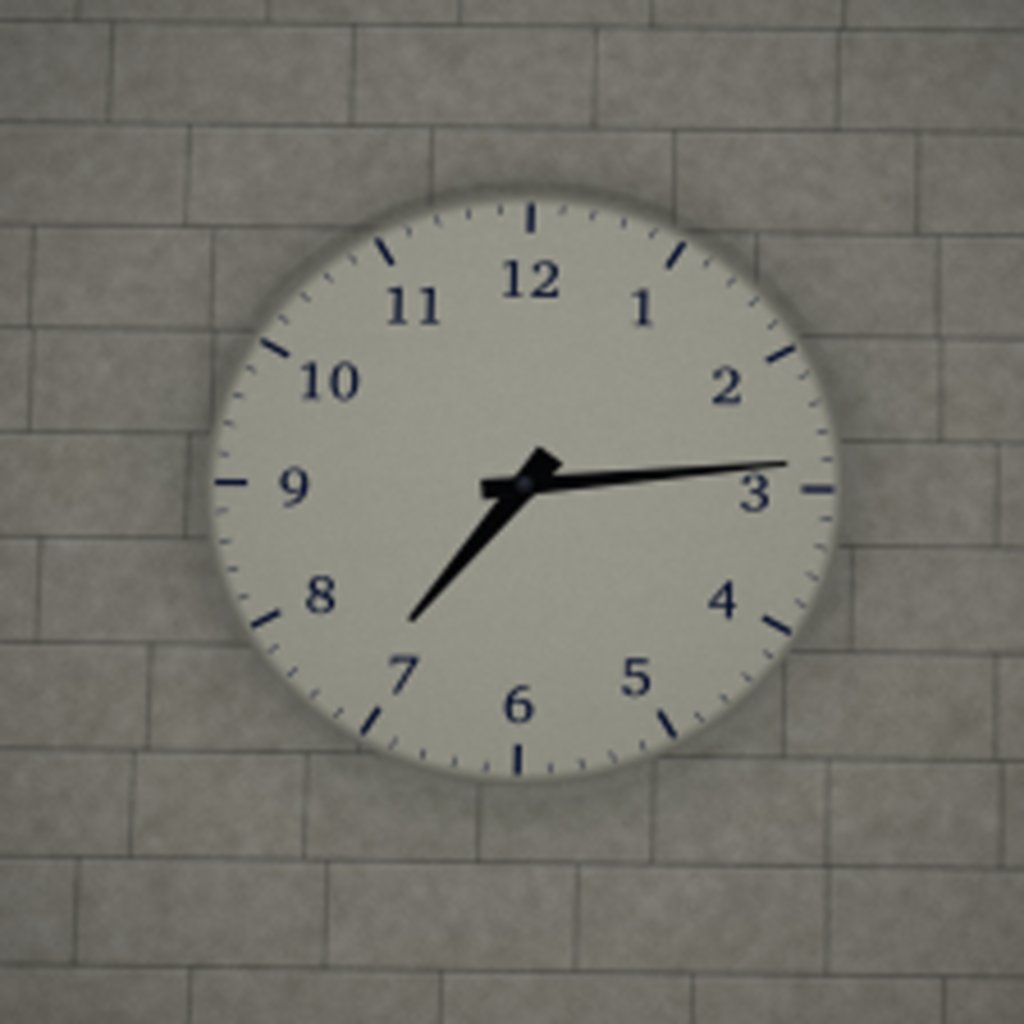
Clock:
7 h 14 min
